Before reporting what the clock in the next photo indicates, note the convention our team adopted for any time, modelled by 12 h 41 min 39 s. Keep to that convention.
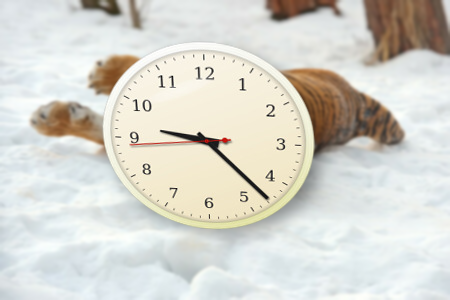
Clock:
9 h 22 min 44 s
